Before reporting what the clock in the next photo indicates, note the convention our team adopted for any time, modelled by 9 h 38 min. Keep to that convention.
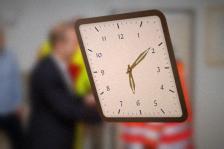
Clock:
6 h 09 min
